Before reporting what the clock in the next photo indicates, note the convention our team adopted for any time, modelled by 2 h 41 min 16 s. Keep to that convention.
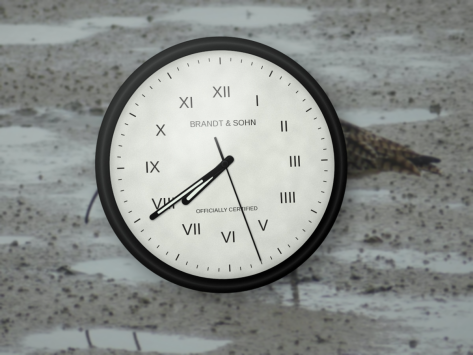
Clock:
7 h 39 min 27 s
